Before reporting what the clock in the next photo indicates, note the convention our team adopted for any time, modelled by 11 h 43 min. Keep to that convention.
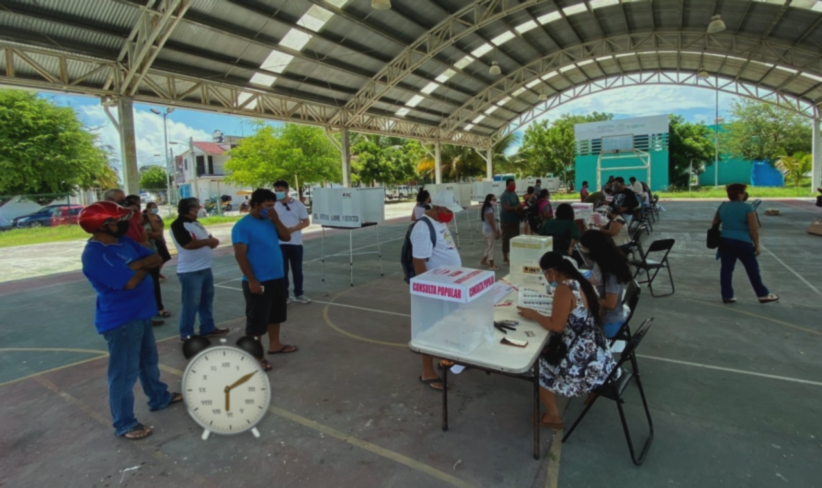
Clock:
6 h 10 min
